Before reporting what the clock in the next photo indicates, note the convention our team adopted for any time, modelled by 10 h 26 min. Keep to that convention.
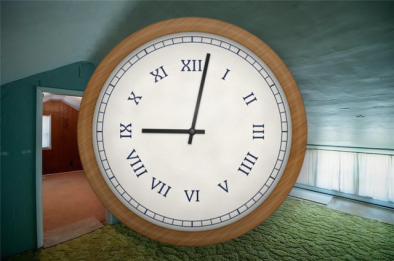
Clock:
9 h 02 min
